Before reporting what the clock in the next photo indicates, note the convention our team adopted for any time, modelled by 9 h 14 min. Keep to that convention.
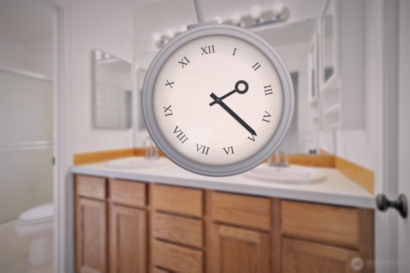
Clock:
2 h 24 min
